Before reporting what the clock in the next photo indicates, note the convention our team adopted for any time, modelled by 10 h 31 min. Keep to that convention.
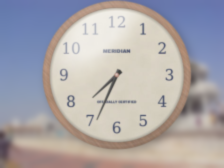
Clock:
7 h 34 min
